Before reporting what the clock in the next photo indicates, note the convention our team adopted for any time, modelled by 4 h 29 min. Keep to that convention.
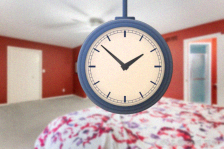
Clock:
1 h 52 min
